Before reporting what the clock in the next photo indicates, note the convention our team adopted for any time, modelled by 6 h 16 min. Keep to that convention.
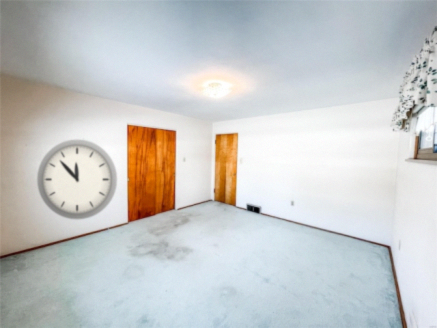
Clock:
11 h 53 min
